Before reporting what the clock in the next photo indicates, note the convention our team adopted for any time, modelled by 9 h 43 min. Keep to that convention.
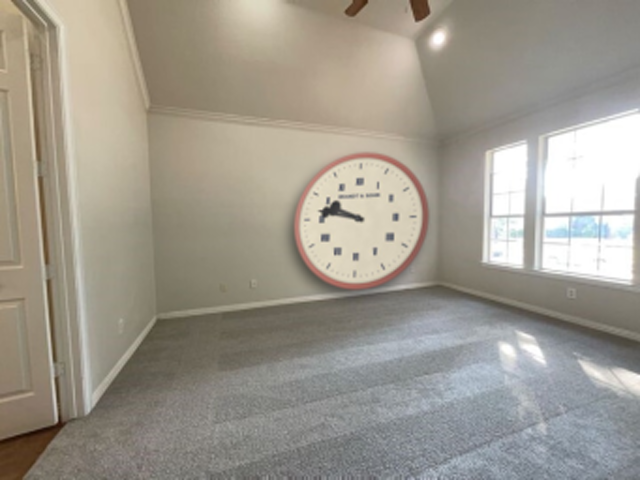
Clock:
9 h 47 min
